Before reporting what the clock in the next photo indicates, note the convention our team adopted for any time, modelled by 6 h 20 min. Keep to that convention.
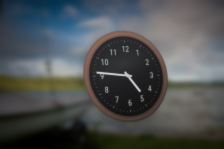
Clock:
4 h 46 min
